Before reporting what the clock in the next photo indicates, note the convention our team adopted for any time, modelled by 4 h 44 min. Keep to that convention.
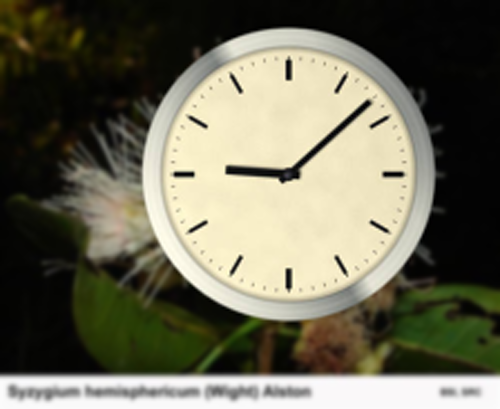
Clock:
9 h 08 min
